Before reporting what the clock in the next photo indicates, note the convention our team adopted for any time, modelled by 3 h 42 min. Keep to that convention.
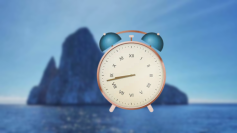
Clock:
8 h 43 min
